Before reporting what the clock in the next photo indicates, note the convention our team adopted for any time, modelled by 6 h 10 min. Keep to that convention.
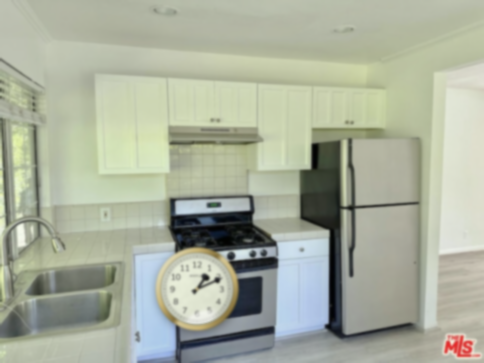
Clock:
1 h 11 min
